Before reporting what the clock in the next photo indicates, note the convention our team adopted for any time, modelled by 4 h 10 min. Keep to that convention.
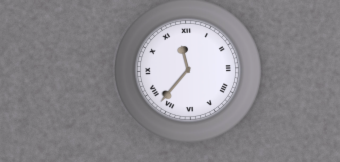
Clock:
11 h 37 min
